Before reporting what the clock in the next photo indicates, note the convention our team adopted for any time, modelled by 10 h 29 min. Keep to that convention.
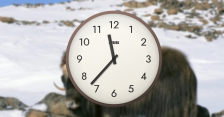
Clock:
11 h 37 min
